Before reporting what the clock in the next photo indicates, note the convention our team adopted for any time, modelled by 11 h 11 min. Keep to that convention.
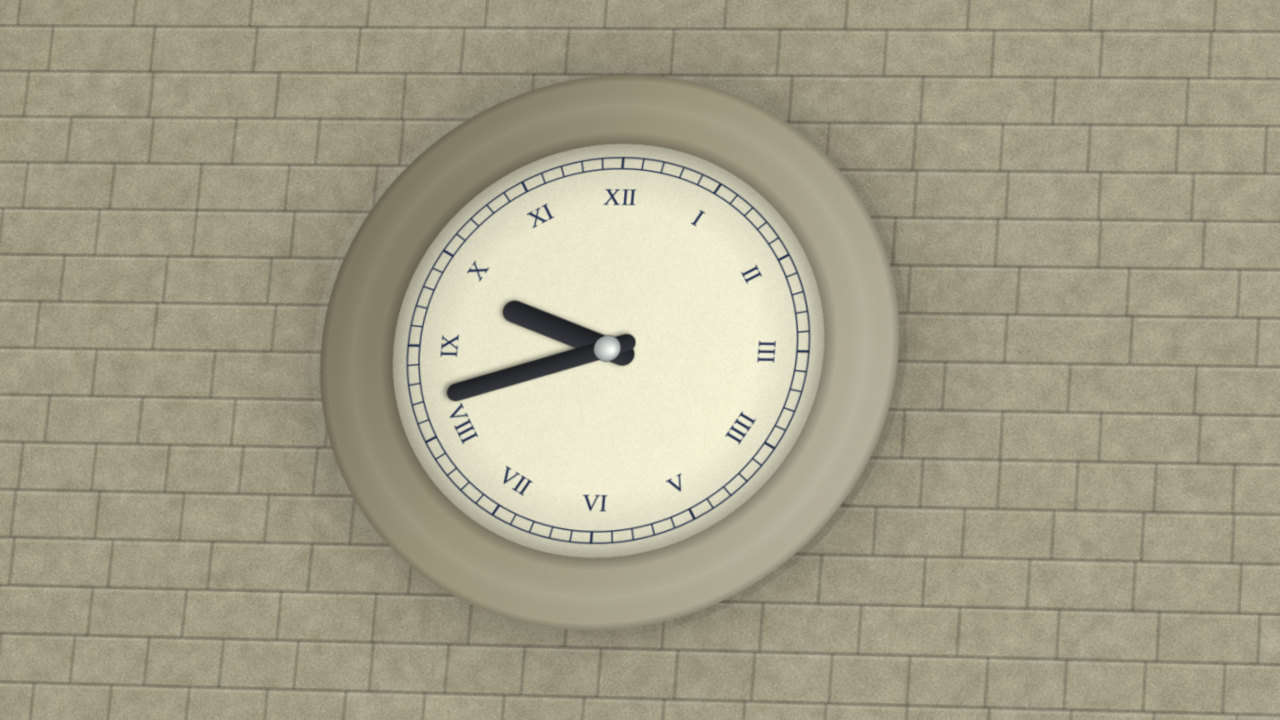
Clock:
9 h 42 min
